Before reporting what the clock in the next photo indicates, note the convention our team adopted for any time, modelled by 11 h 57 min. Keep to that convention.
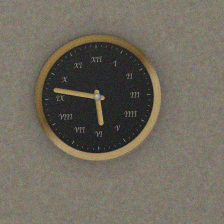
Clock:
5 h 47 min
